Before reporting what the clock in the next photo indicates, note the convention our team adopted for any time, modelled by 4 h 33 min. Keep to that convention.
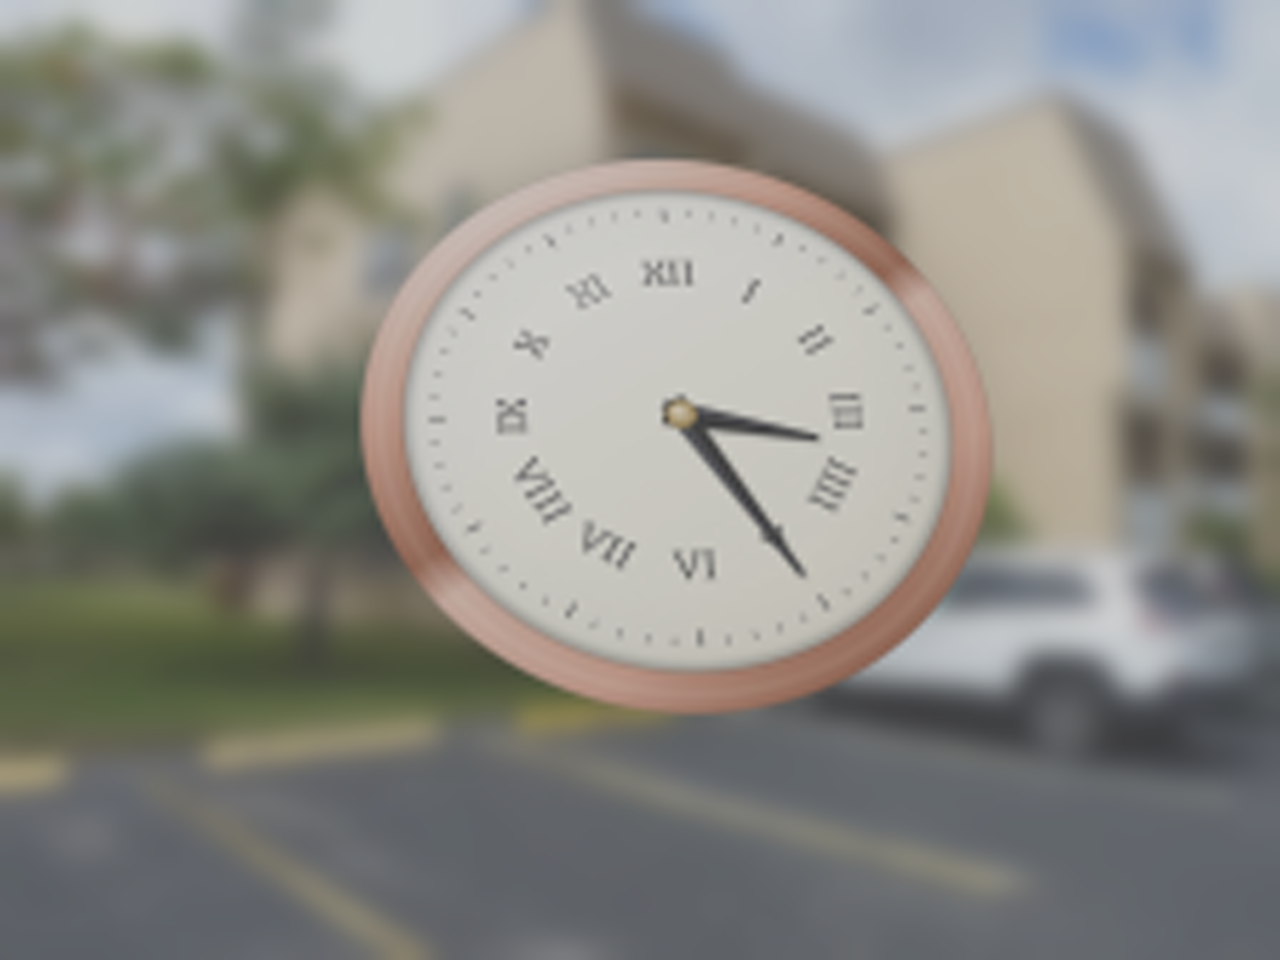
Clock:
3 h 25 min
